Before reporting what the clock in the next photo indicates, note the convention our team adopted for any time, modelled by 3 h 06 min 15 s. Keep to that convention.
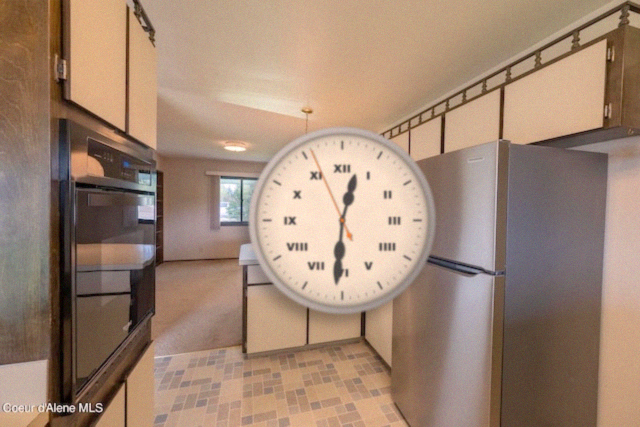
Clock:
12 h 30 min 56 s
